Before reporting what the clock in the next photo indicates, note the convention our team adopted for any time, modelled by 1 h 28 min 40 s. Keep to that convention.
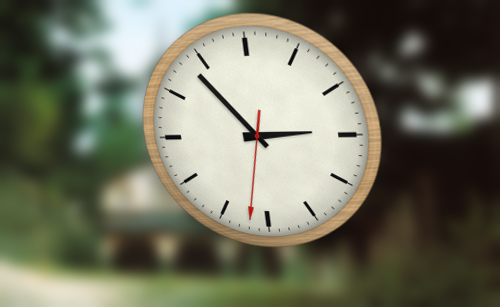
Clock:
2 h 53 min 32 s
